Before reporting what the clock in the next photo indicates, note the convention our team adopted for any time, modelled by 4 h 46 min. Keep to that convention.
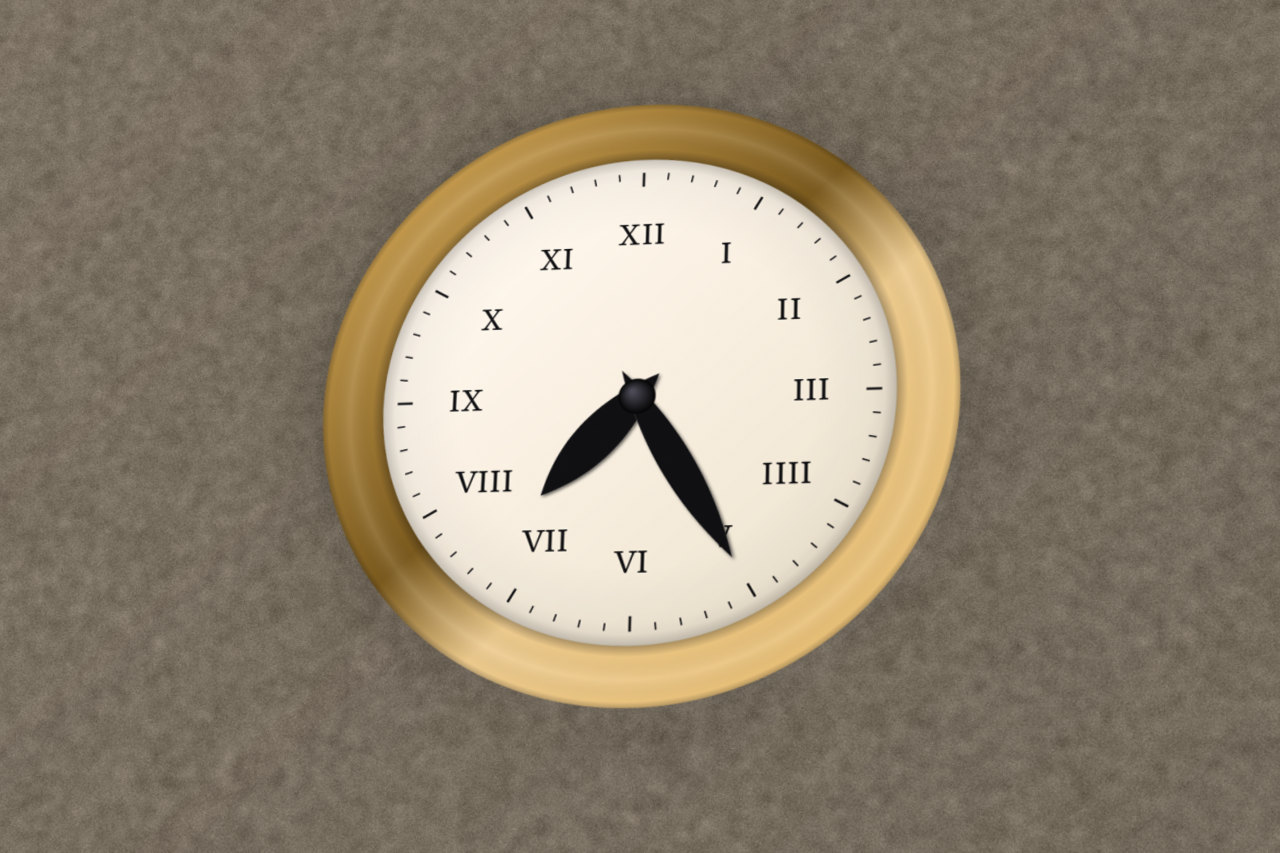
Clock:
7 h 25 min
